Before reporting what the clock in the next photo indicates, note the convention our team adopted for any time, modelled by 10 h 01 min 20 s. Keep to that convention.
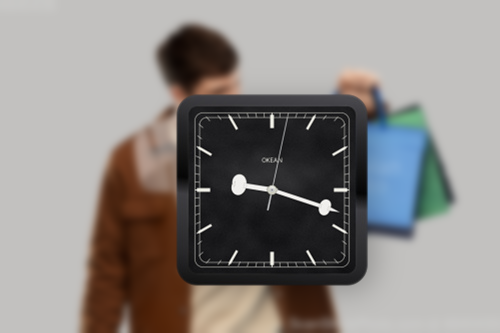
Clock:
9 h 18 min 02 s
